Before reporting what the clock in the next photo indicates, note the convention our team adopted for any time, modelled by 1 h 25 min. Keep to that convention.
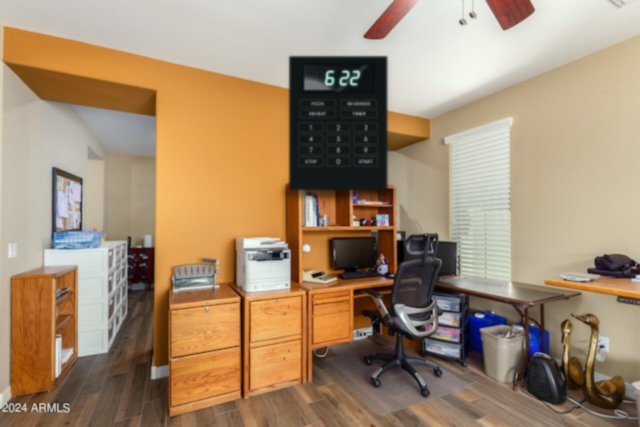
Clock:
6 h 22 min
